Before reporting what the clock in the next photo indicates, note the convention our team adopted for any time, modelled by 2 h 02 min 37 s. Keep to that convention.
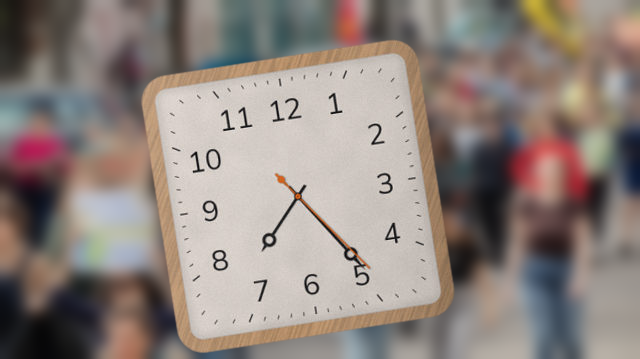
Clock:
7 h 24 min 24 s
